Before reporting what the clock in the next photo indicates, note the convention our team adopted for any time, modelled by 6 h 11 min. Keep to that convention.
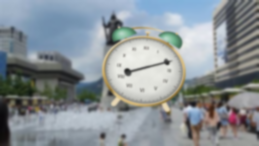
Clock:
8 h 11 min
